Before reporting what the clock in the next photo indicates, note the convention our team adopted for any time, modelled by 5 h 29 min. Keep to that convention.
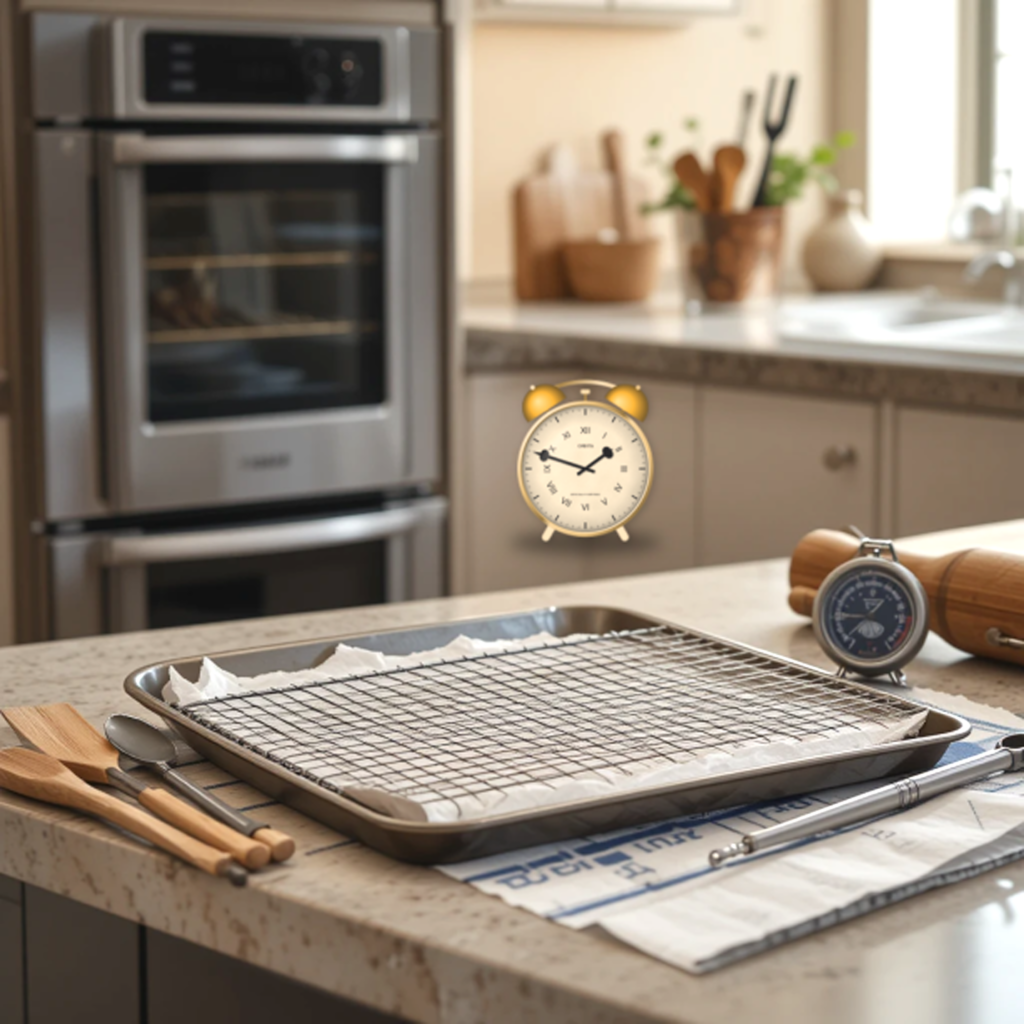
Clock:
1 h 48 min
